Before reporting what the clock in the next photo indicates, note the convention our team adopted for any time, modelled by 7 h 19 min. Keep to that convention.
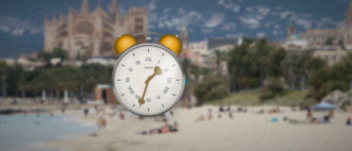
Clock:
1 h 33 min
